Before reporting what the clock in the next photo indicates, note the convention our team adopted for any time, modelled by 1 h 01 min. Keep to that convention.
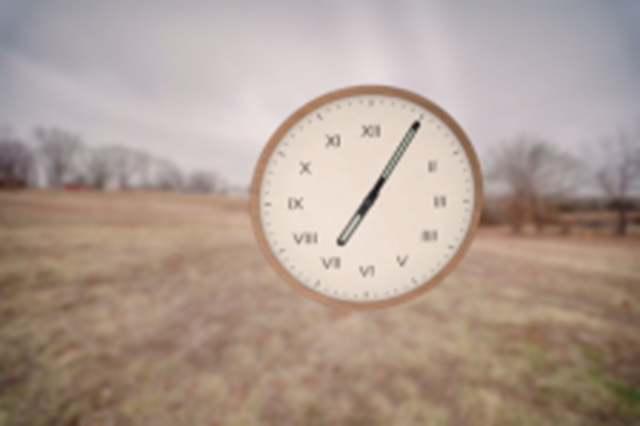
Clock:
7 h 05 min
